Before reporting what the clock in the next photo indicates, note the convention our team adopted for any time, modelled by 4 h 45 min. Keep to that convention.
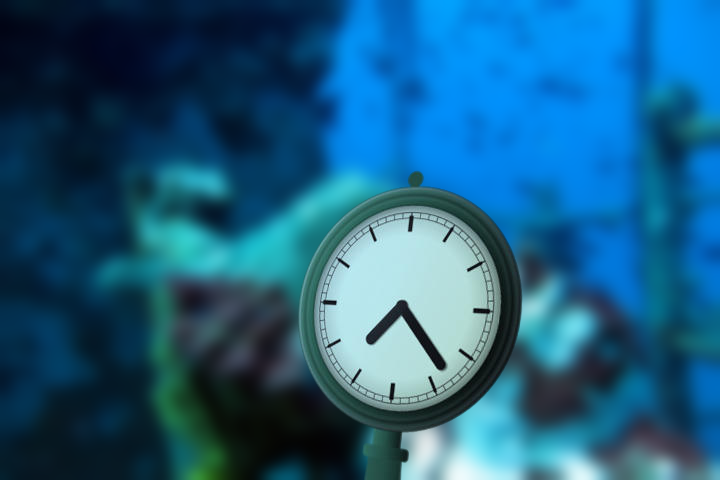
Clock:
7 h 23 min
